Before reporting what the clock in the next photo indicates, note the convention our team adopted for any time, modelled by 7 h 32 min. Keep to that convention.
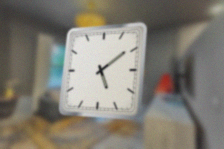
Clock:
5 h 09 min
